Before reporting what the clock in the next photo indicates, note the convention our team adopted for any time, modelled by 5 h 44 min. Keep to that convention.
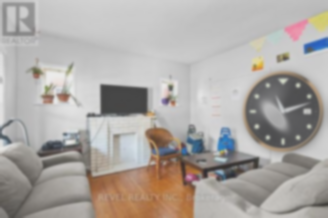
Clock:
11 h 12 min
